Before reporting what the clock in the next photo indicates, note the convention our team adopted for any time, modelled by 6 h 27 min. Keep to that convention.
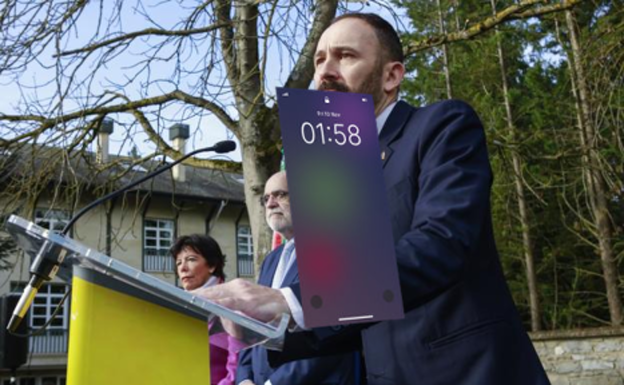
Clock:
1 h 58 min
